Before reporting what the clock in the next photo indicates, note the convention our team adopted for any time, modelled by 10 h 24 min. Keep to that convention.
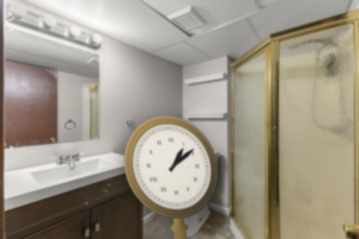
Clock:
1 h 09 min
